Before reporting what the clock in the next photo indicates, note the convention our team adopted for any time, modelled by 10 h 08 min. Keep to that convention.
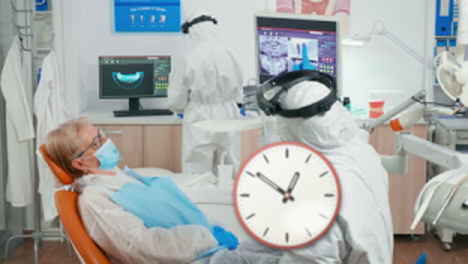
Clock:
12 h 51 min
